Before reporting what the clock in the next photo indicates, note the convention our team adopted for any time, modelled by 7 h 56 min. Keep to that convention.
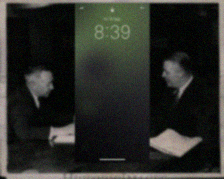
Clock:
8 h 39 min
